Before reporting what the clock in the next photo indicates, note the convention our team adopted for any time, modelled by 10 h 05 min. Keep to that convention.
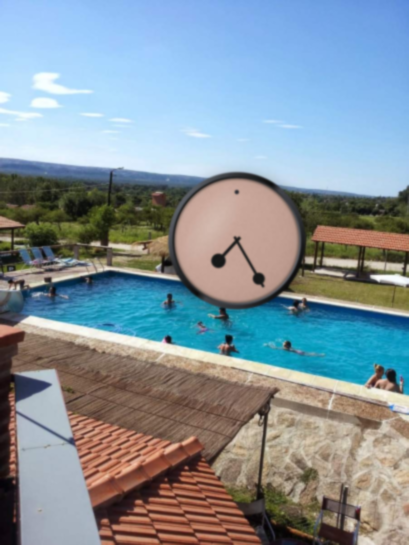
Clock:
7 h 25 min
